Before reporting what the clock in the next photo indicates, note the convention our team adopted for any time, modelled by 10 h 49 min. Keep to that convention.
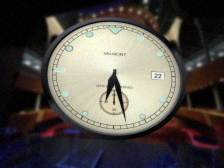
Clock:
6 h 28 min
